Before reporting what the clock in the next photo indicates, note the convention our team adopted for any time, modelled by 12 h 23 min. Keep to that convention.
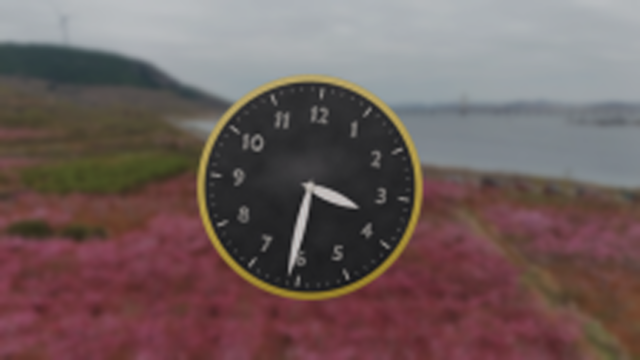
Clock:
3 h 31 min
